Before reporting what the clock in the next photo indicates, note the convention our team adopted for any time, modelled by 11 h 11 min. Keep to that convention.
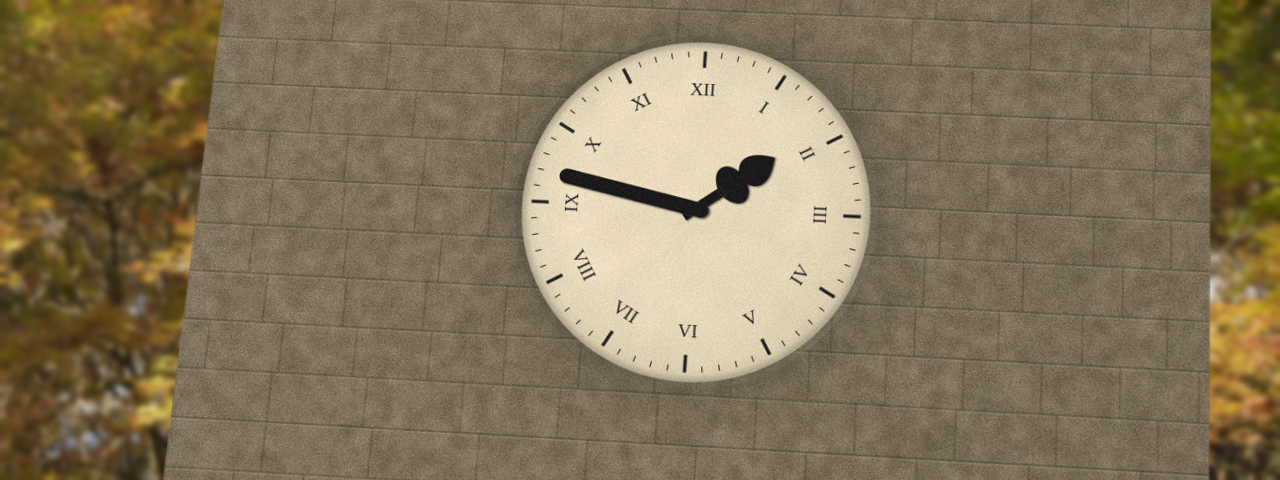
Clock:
1 h 47 min
